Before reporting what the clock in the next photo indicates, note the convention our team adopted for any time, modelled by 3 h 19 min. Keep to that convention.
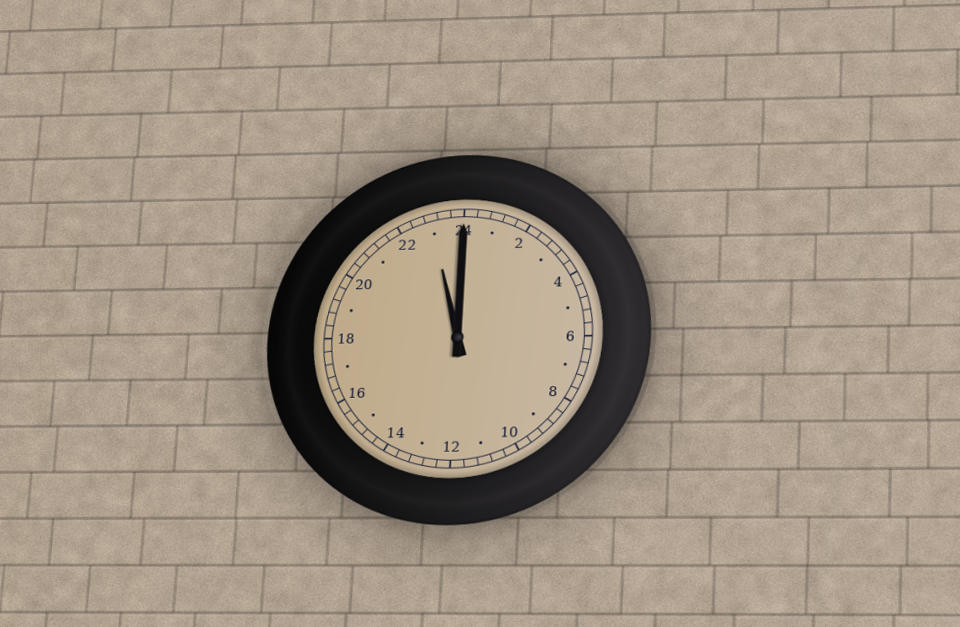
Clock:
23 h 00 min
